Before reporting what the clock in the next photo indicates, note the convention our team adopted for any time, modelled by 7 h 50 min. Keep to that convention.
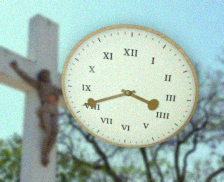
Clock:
3 h 41 min
